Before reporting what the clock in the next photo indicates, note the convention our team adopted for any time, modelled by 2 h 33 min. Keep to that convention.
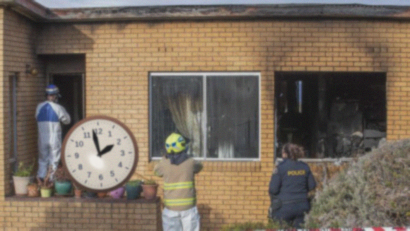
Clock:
1 h 58 min
